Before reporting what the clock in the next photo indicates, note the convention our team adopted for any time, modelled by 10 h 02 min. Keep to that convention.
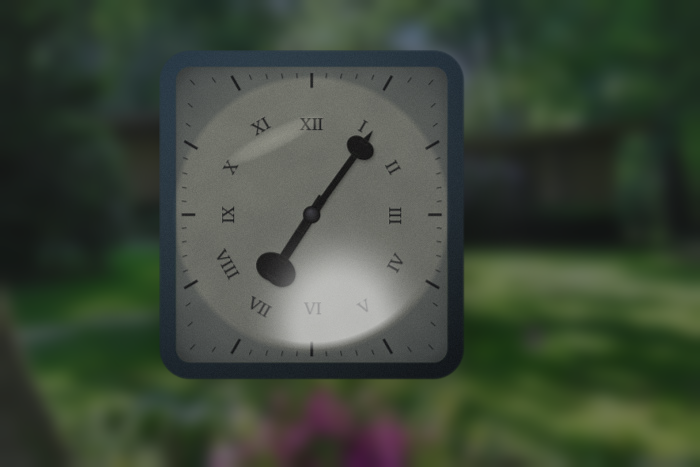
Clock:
7 h 06 min
